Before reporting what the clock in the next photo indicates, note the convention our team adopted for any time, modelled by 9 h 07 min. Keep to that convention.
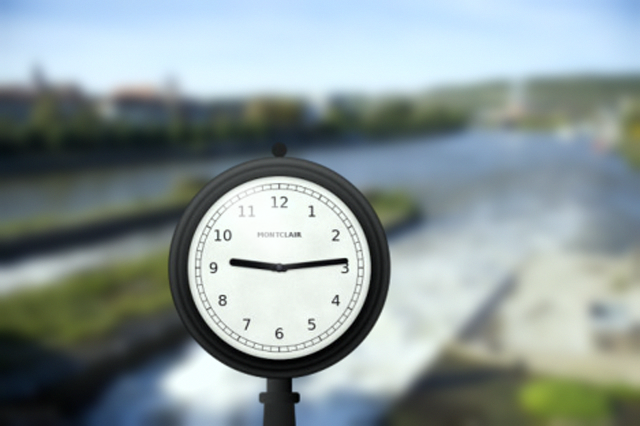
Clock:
9 h 14 min
